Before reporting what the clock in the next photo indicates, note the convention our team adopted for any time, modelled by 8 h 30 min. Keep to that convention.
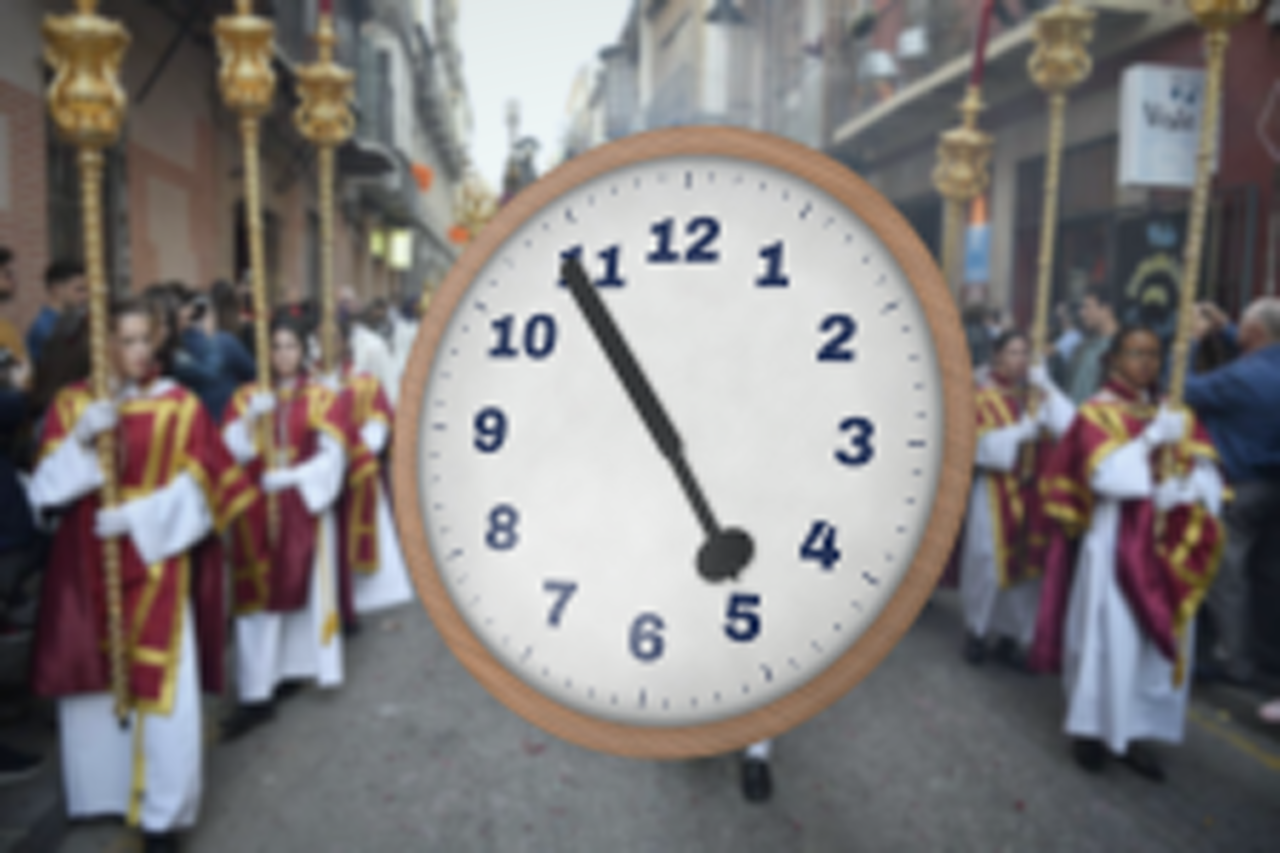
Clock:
4 h 54 min
